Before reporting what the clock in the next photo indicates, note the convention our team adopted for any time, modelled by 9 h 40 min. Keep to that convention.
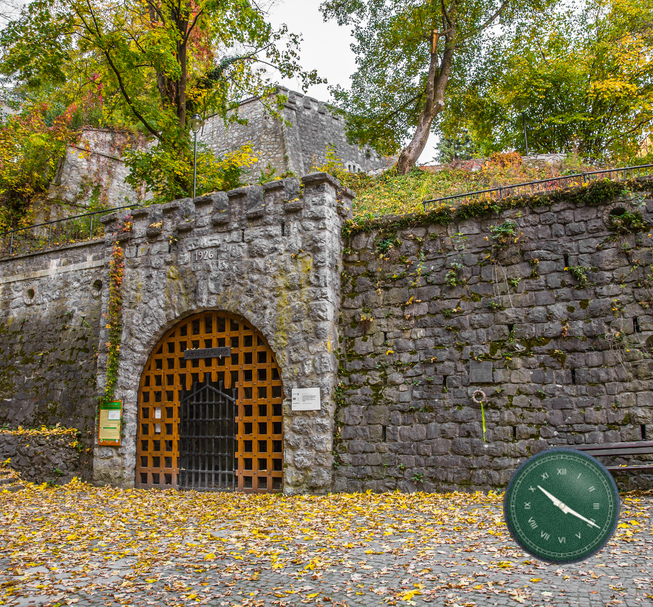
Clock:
10 h 20 min
